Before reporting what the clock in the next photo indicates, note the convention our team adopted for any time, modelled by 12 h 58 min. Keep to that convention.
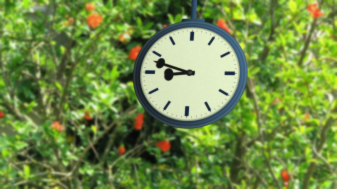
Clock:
8 h 48 min
